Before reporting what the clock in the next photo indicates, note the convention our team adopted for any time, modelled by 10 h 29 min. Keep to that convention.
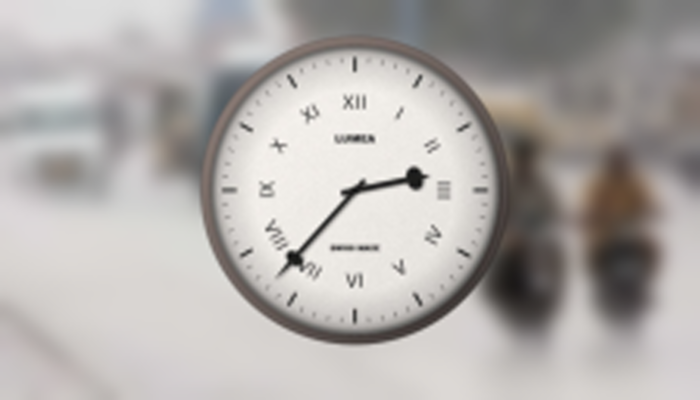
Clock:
2 h 37 min
